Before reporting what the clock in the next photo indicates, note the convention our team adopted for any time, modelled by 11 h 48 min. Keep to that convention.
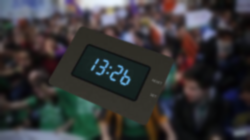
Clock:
13 h 26 min
